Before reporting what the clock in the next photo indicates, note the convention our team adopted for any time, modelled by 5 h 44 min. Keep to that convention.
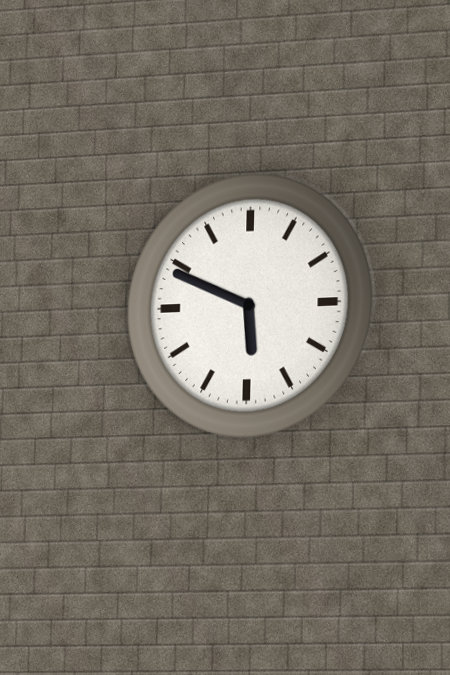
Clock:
5 h 49 min
